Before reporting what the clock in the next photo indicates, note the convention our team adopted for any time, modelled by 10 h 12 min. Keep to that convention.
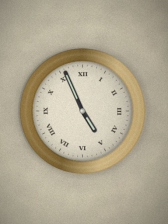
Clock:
4 h 56 min
